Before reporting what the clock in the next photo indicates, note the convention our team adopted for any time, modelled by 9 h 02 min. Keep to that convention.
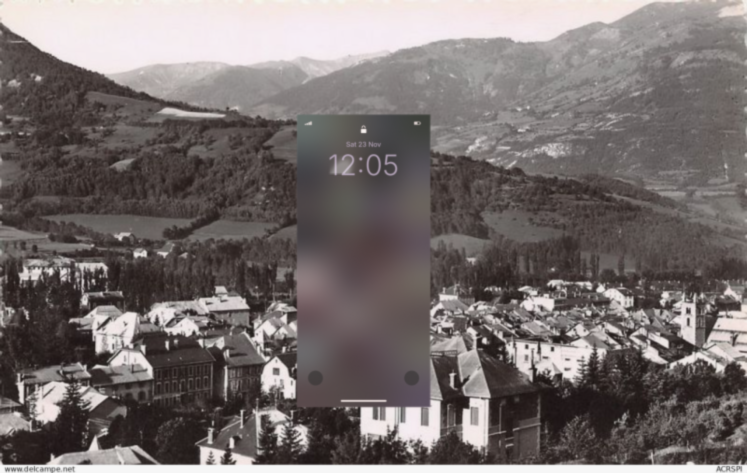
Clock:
12 h 05 min
